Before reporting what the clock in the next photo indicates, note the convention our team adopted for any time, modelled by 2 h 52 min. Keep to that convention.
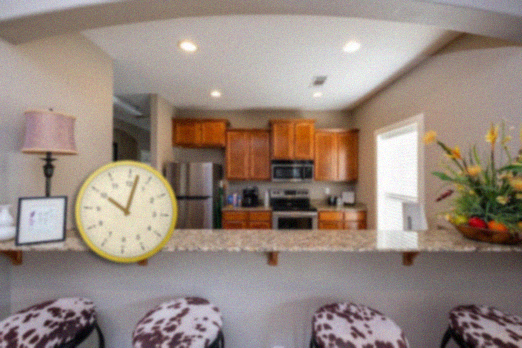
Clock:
10 h 02 min
